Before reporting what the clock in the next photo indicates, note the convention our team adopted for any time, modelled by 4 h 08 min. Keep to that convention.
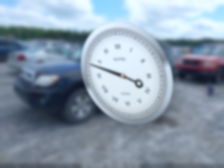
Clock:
3 h 48 min
